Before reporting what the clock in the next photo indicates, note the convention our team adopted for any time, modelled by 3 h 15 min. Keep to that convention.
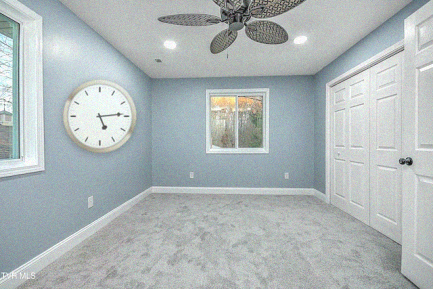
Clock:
5 h 14 min
